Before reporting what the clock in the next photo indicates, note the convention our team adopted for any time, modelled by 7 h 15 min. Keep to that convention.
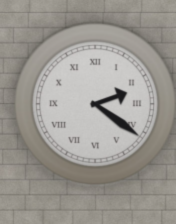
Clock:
2 h 21 min
